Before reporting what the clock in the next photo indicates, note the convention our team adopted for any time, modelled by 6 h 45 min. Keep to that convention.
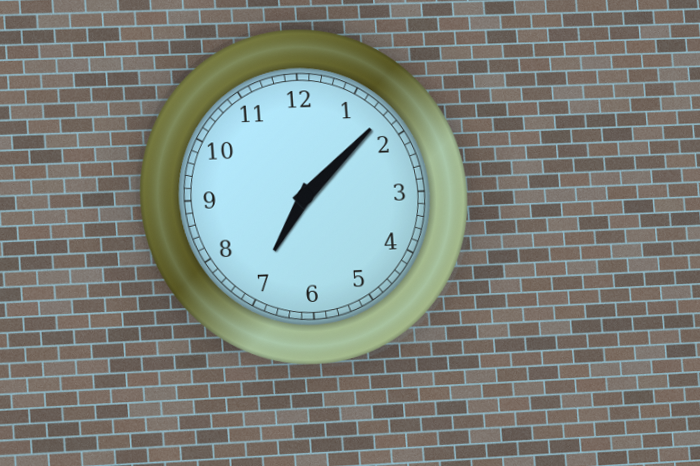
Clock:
7 h 08 min
